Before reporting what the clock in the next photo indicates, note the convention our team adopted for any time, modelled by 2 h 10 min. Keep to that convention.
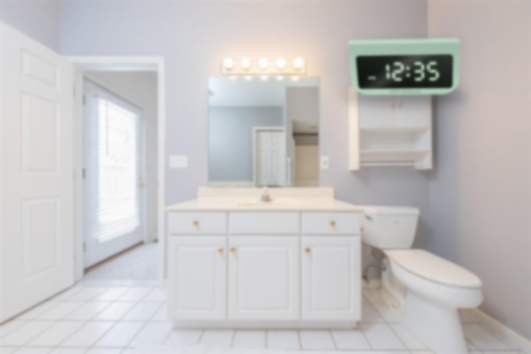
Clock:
12 h 35 min
